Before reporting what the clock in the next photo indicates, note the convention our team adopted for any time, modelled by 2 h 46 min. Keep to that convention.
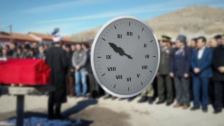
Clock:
9 h 50 min
